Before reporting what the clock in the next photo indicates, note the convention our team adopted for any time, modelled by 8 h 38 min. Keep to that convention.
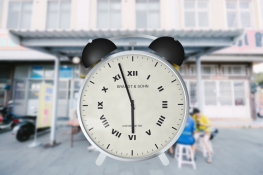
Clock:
5 h 57 min
